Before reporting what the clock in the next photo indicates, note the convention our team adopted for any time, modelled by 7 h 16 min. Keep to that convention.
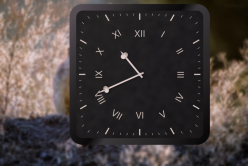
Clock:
10 h 41 min
